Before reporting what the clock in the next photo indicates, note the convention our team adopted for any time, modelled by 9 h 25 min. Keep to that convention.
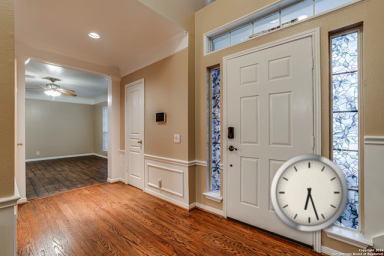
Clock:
6 h 27 min
